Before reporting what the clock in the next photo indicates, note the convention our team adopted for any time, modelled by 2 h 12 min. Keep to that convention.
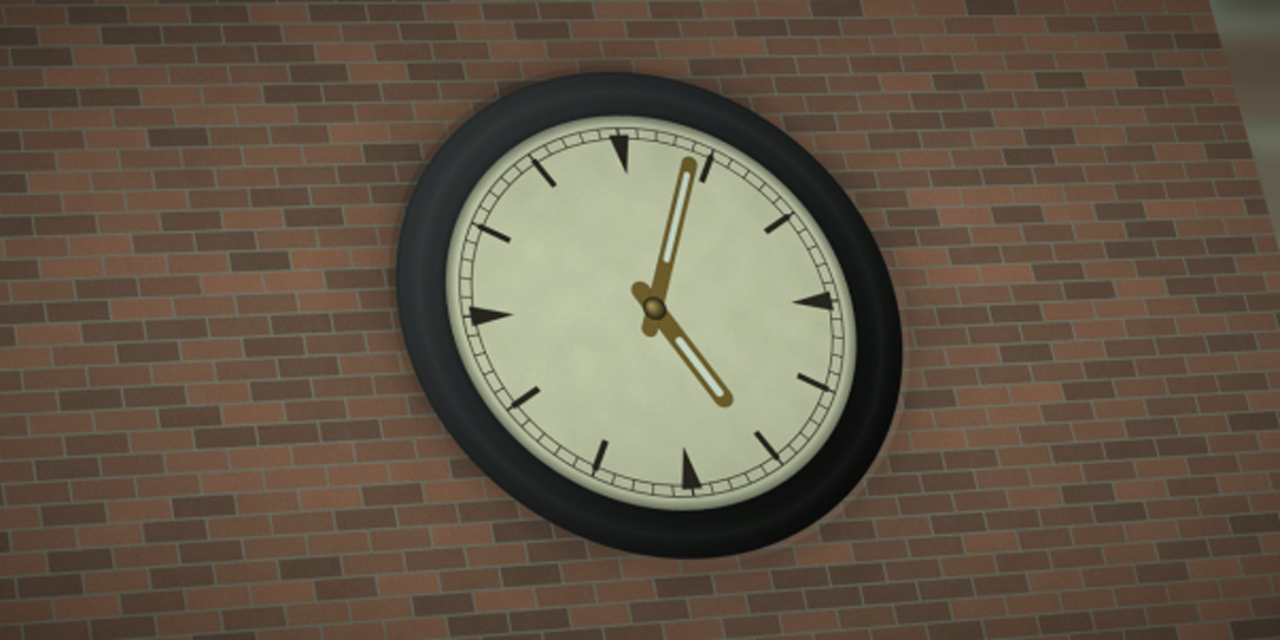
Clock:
5 h 04 min
